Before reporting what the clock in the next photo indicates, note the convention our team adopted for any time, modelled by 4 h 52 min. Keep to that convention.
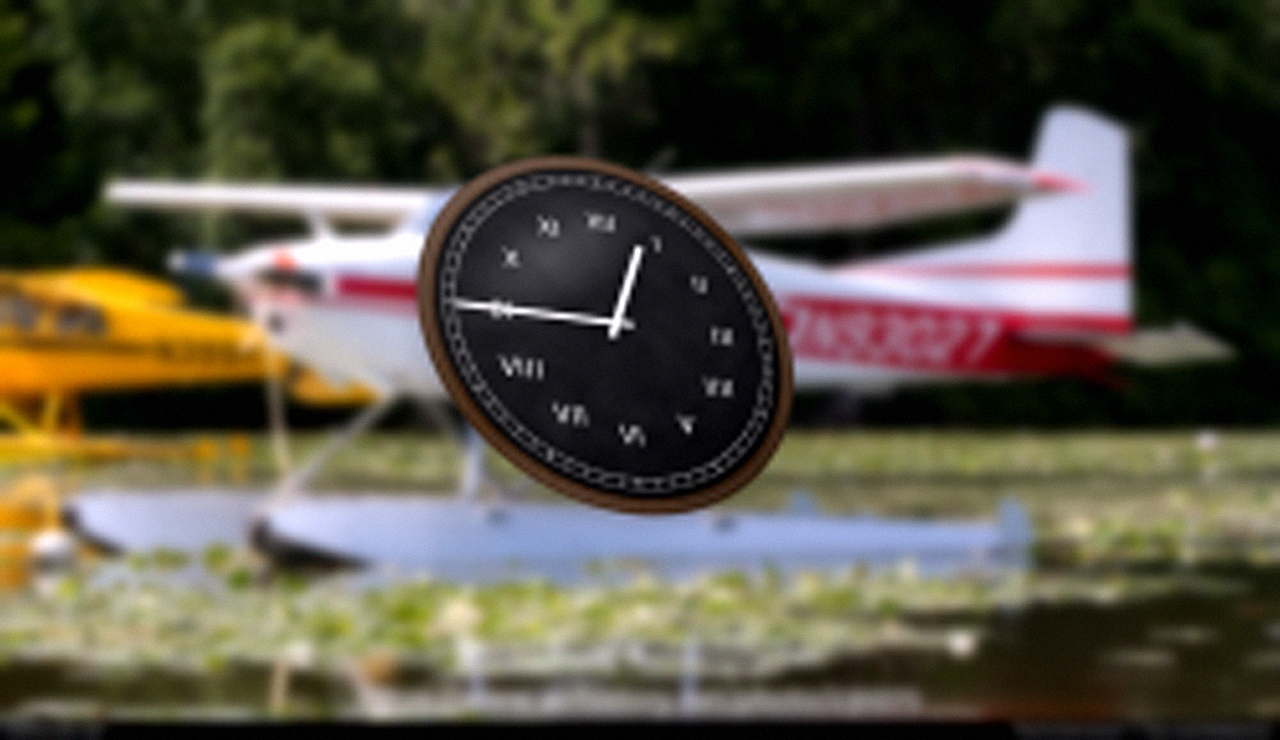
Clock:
12 h 45 min
